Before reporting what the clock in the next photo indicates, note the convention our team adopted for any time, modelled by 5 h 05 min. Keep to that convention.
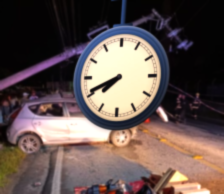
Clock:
7 h 41 min
